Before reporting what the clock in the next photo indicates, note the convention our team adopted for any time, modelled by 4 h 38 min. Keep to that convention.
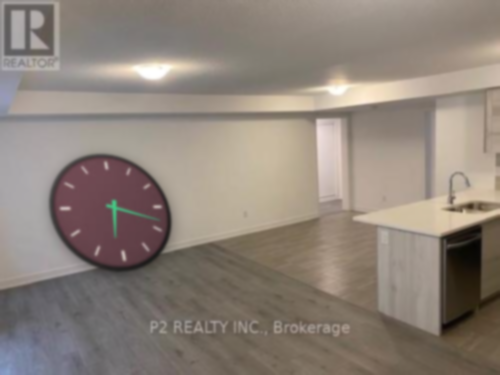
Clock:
6 h 18 min
